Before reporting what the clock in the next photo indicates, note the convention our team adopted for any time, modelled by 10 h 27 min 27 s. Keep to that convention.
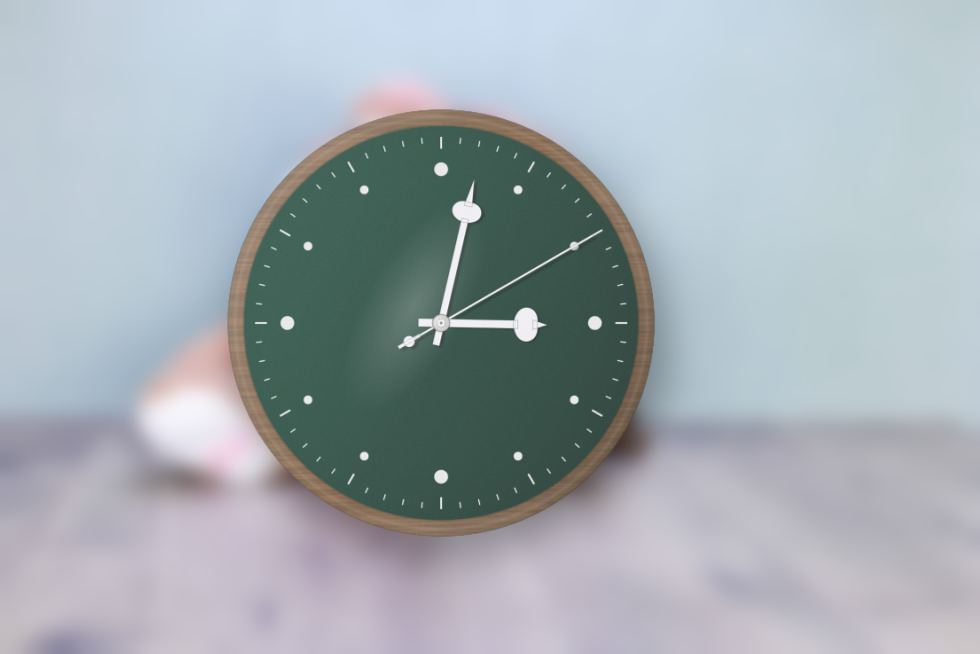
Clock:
3 h 02 min 10 s
